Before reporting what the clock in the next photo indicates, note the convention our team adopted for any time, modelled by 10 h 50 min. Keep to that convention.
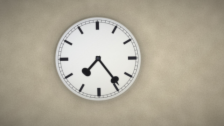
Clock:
7 h 24 min
